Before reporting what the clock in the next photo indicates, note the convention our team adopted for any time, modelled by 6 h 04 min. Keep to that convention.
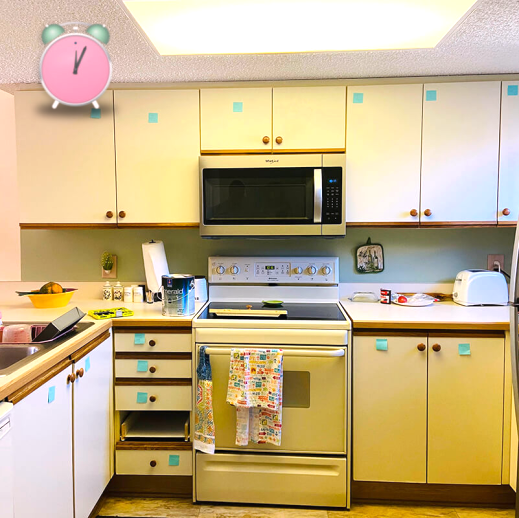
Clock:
12 h 04 min
